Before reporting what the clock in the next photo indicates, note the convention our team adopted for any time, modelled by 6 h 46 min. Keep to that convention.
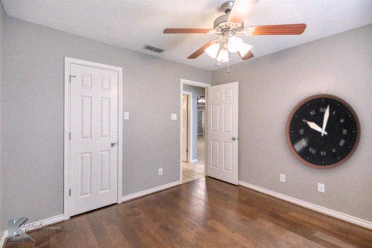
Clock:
10 h 02 min
